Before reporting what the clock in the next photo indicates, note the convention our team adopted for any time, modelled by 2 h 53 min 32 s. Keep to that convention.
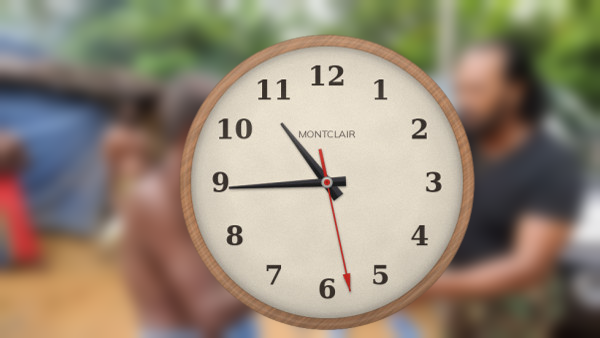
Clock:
10 h 44 min 28 s
